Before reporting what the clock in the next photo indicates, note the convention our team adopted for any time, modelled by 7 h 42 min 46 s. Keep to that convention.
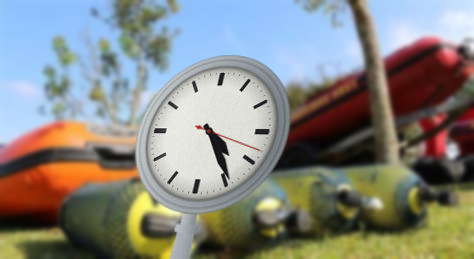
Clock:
4 h 24 min 18 s
